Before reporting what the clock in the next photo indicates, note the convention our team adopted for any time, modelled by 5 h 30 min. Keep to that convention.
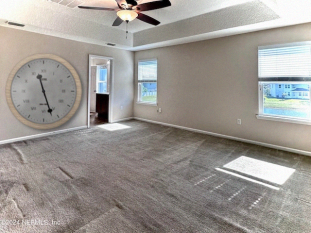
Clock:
11 h 27 min
